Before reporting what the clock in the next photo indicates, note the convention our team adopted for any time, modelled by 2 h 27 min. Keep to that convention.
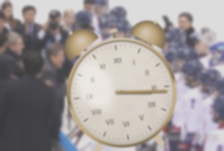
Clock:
3 h 16 min
